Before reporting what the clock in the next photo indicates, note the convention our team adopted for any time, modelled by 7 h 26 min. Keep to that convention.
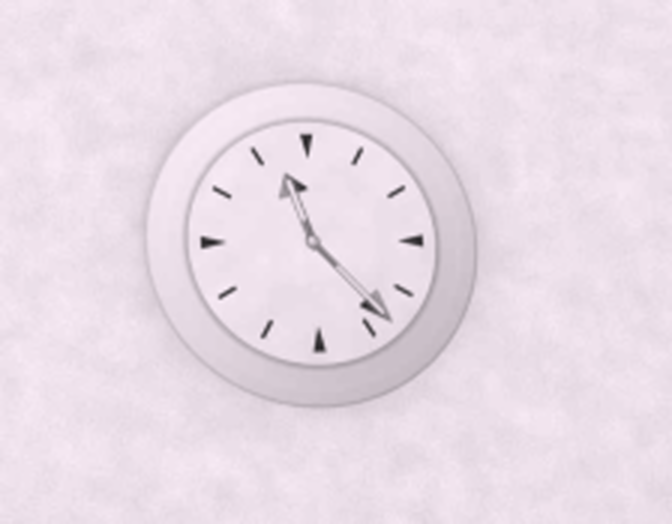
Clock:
11 h 23 min
